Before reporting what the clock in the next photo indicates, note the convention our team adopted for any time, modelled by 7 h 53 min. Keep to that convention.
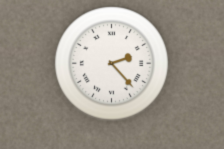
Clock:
2 h 23 min
